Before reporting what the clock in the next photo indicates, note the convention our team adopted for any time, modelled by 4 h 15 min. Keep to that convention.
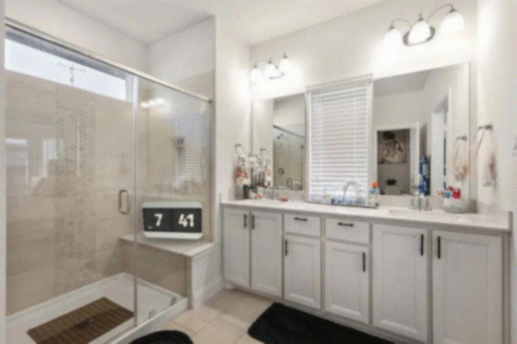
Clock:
7 h 41 min
